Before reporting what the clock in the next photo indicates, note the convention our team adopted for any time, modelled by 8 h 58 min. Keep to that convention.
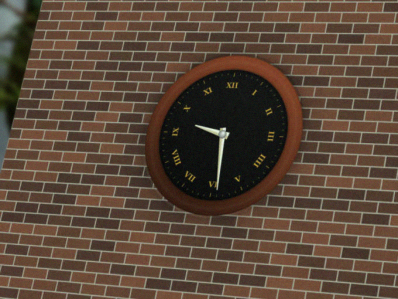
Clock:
9 h 29 min
